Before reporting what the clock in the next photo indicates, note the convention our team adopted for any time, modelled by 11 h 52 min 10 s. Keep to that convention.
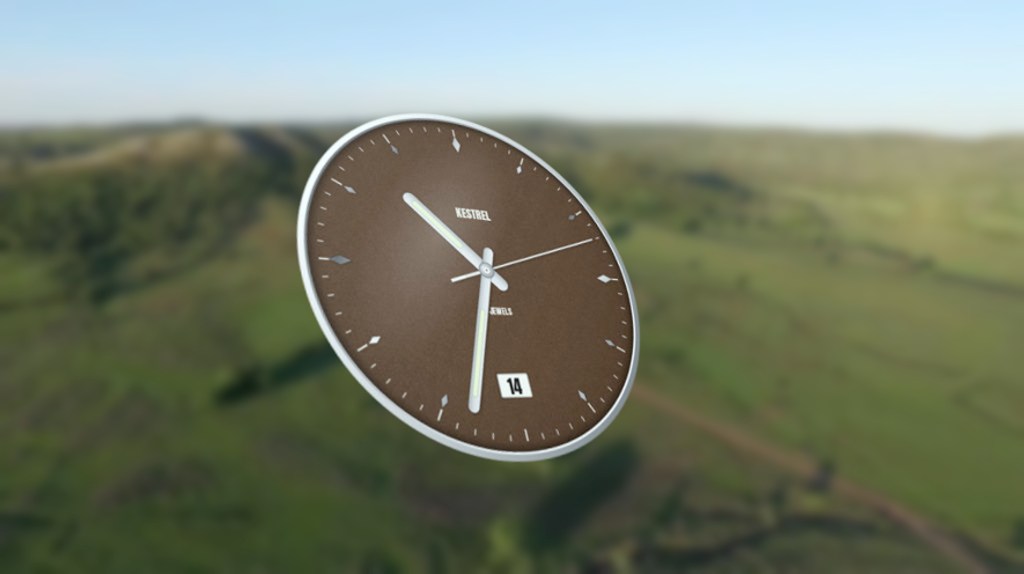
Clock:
10 h 33 min 12 s
